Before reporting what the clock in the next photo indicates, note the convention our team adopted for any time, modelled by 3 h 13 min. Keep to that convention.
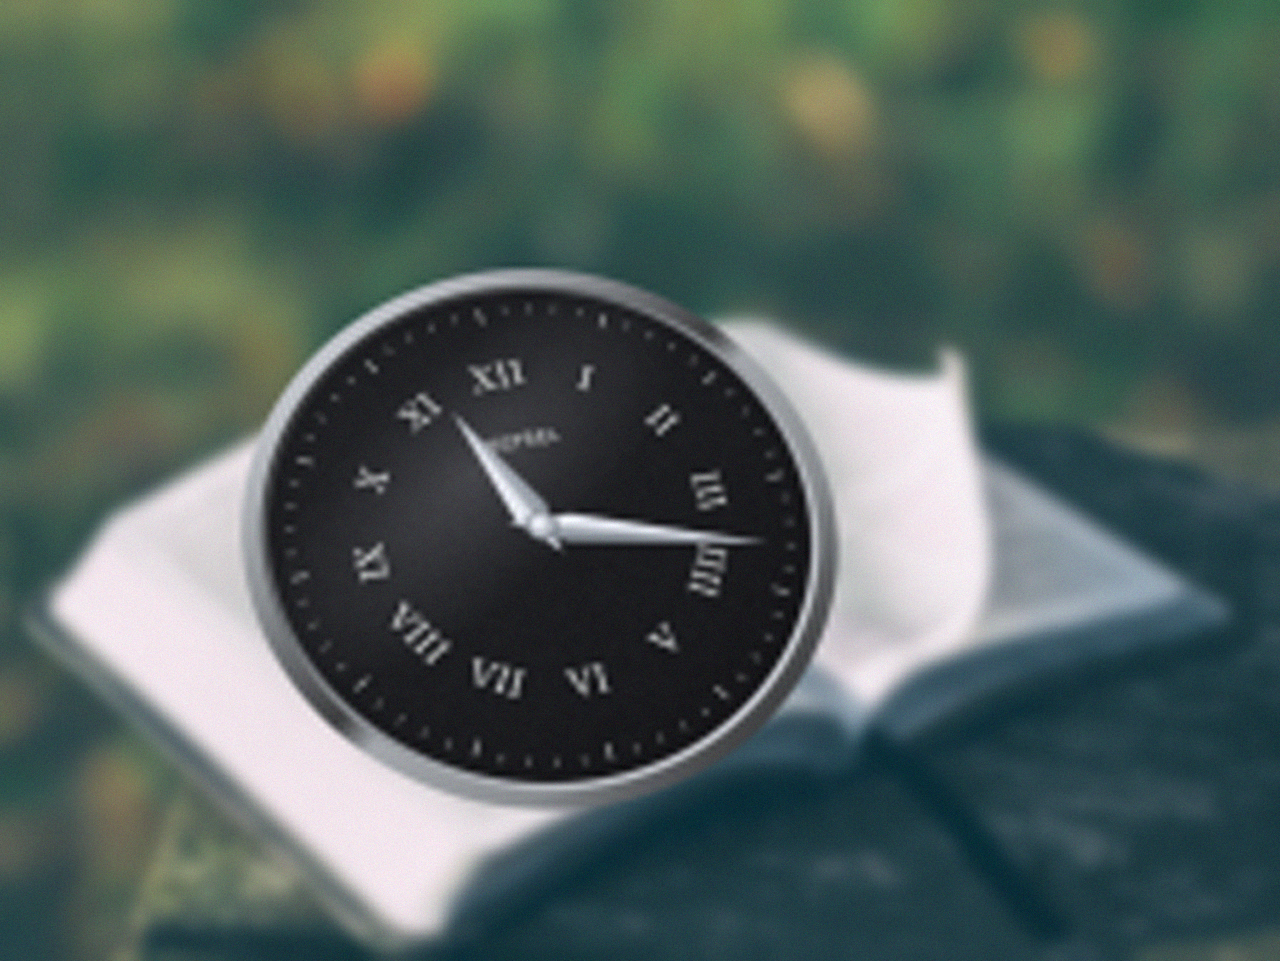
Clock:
11 h 18 min
